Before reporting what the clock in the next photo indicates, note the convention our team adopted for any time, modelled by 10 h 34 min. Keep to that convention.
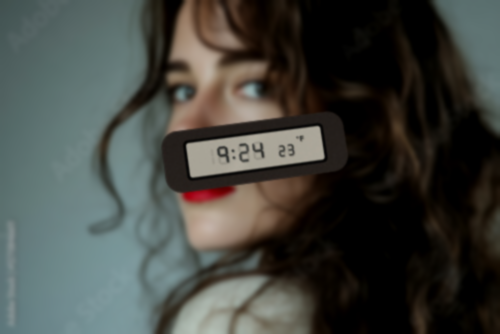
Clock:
9 h 24 min
